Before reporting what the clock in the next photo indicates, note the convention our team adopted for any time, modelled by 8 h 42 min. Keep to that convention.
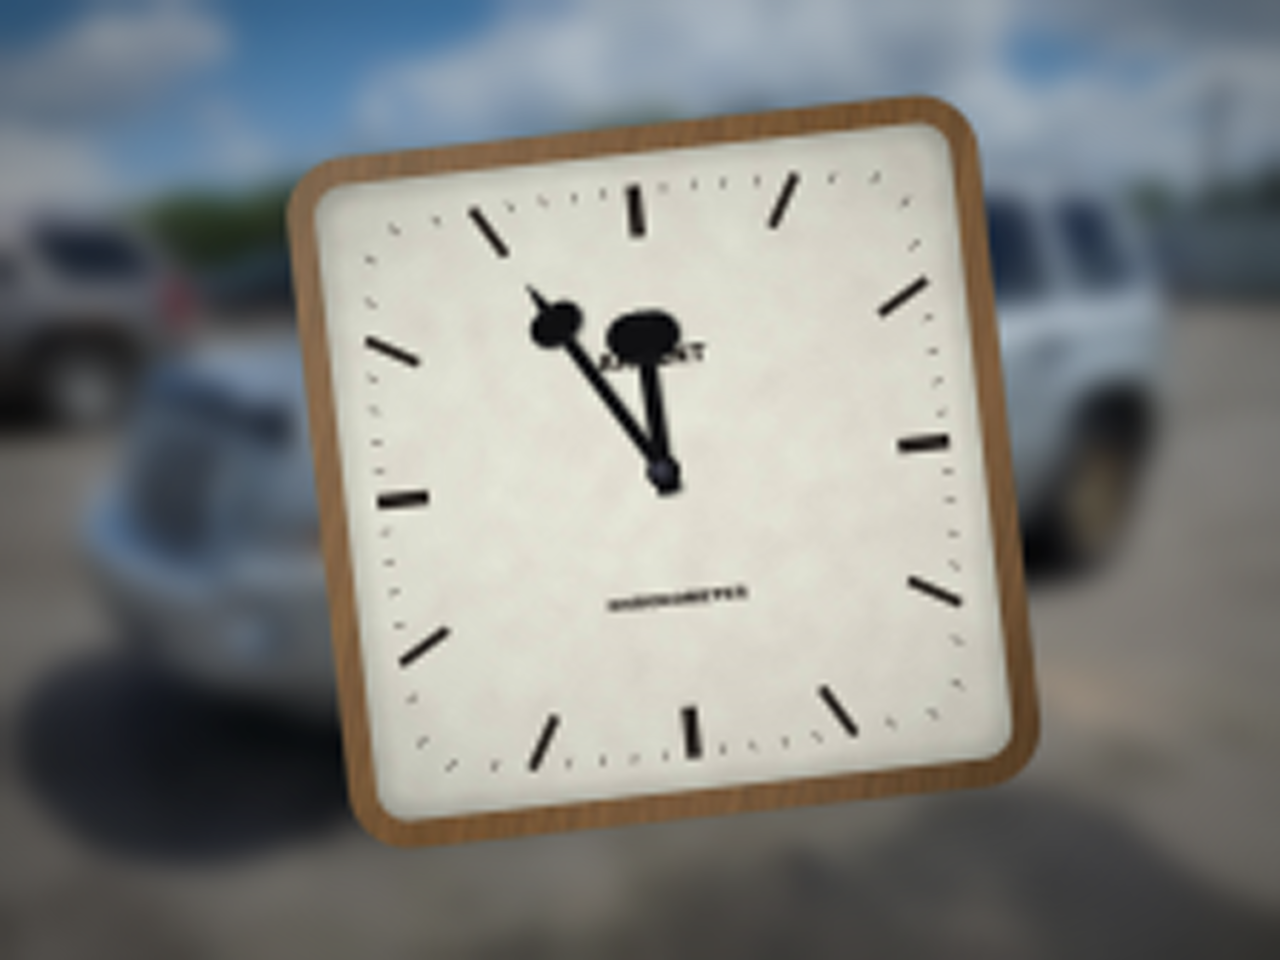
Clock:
11 h 55 min
